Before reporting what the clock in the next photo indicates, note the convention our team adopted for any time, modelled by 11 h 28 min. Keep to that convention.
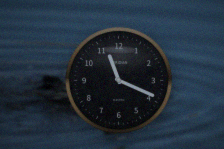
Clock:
11 h 19 min
